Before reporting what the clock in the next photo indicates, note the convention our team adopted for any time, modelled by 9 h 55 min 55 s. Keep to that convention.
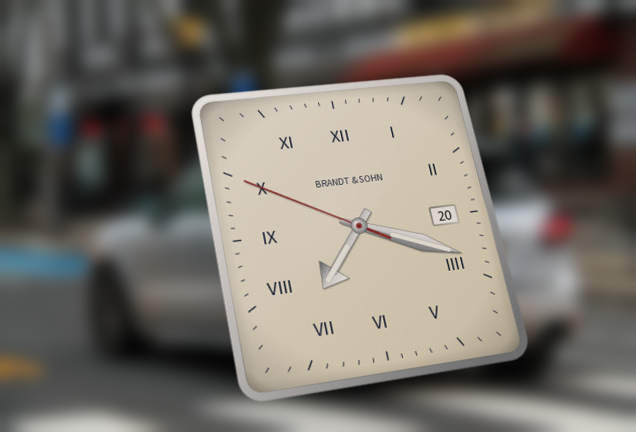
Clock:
7 h 18 min 50 s
